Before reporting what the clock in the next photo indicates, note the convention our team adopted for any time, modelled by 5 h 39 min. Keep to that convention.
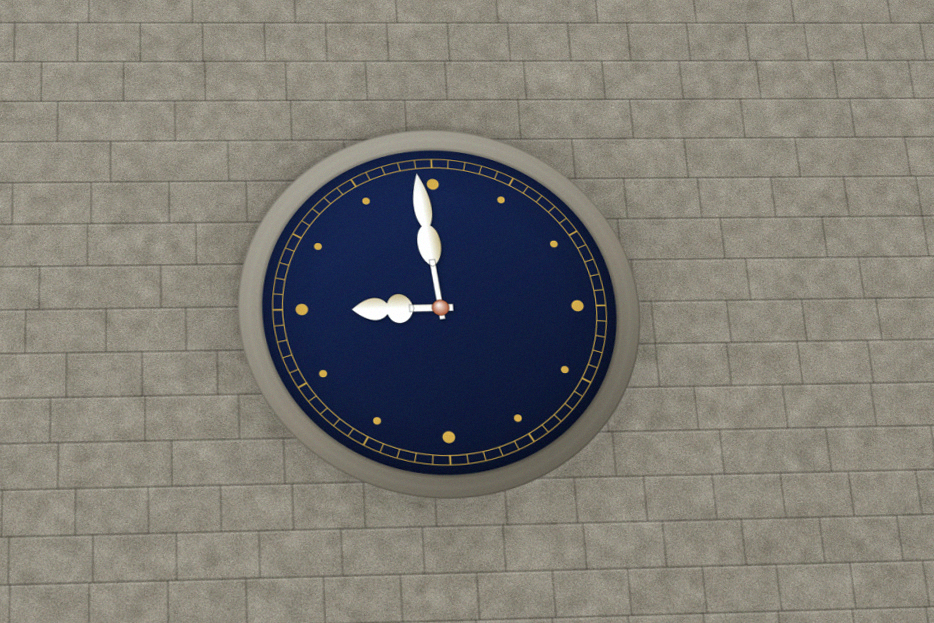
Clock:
8 h 59 min
